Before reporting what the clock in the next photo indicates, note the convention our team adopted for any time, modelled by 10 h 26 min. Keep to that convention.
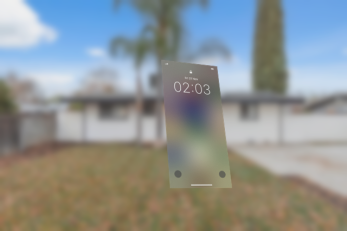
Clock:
2 h 03 min
